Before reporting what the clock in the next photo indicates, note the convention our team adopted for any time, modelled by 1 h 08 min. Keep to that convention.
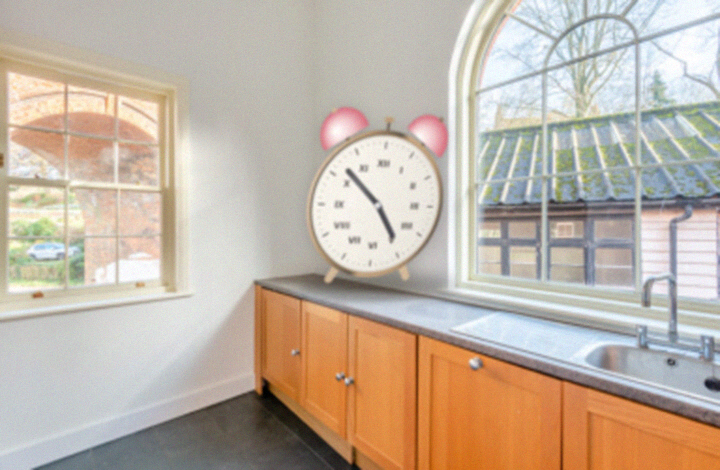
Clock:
4 h 52 min
